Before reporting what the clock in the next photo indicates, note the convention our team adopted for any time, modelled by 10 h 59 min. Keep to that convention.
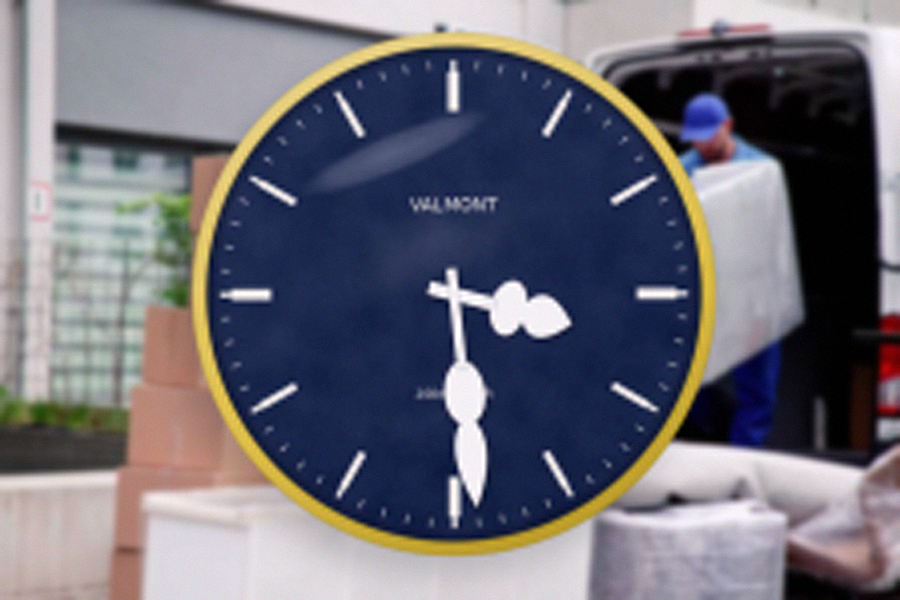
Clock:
3 h 29 min
